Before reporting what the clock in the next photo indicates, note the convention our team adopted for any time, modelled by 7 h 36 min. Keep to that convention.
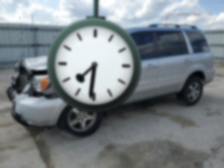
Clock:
7 h 31 min
